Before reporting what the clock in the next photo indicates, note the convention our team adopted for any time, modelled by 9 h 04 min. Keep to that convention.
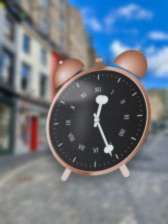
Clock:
12 h 26 min
